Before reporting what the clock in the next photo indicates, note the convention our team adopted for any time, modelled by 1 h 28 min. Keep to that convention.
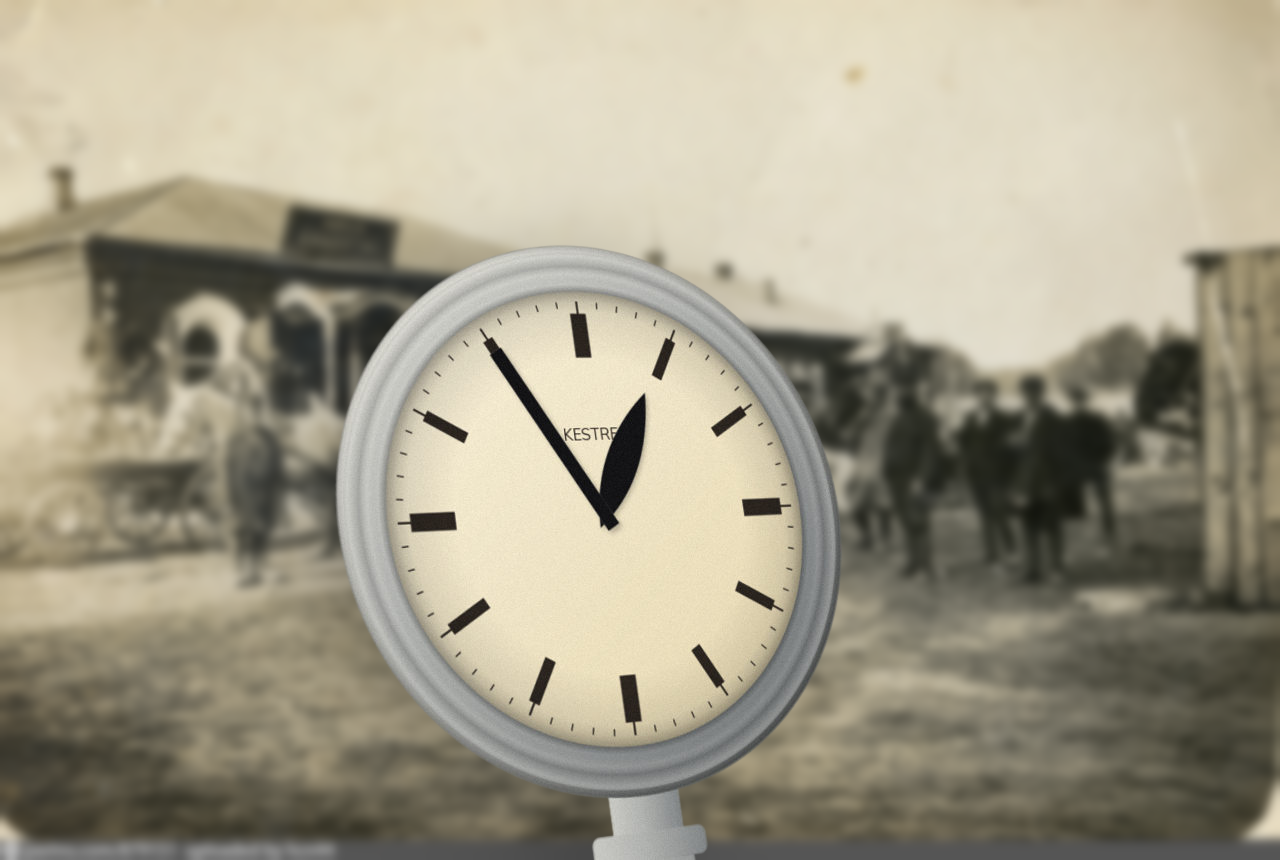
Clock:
12 h 55 min
